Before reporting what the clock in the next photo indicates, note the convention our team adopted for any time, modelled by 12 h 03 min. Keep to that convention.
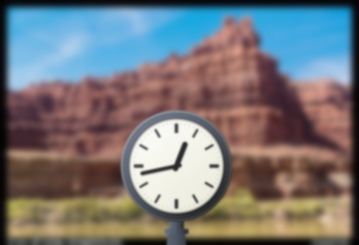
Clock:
12 h 43 min
